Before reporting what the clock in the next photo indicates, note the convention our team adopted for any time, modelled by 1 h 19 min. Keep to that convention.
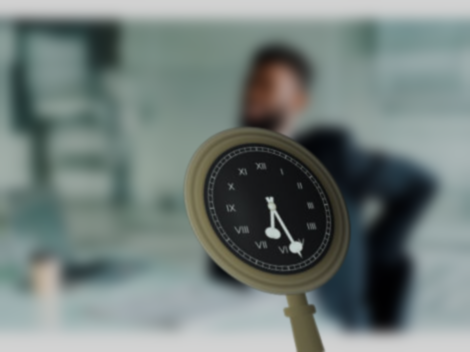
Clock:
6 h 27 min
